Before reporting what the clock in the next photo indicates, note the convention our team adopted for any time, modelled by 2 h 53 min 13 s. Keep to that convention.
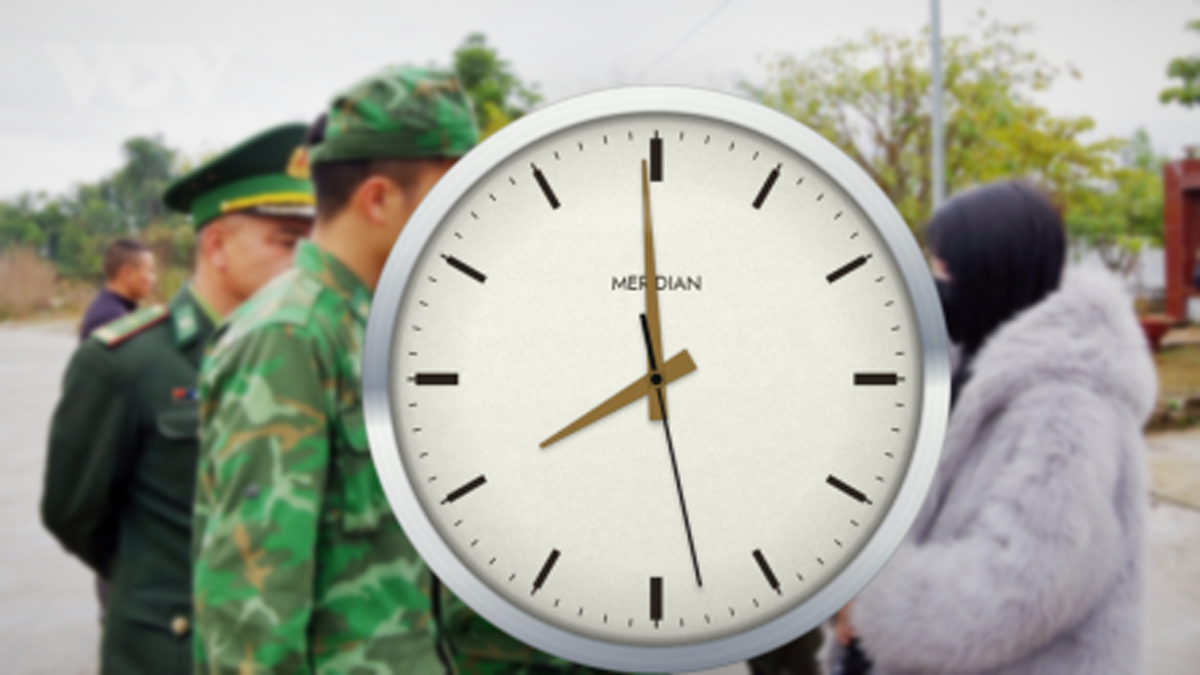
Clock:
7 h 59 min 28 s
